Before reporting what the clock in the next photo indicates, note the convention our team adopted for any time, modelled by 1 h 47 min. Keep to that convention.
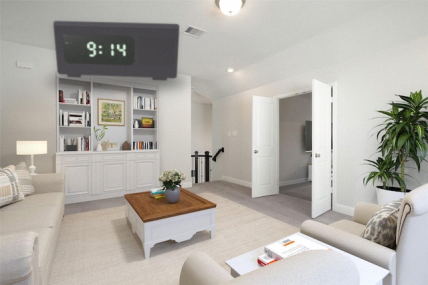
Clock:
9 h 14 min
